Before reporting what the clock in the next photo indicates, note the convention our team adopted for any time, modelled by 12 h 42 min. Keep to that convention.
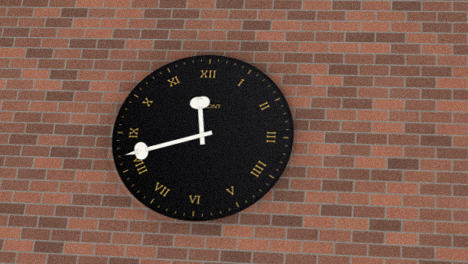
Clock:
11 h 42 min
